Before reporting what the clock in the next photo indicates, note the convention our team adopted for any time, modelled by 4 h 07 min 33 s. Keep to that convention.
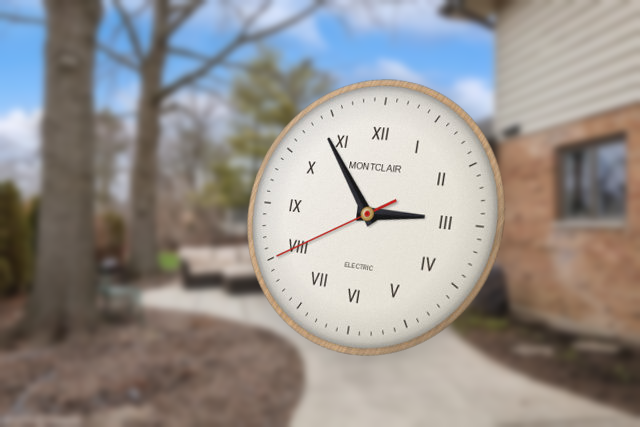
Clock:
2 h 53 min 40 s
